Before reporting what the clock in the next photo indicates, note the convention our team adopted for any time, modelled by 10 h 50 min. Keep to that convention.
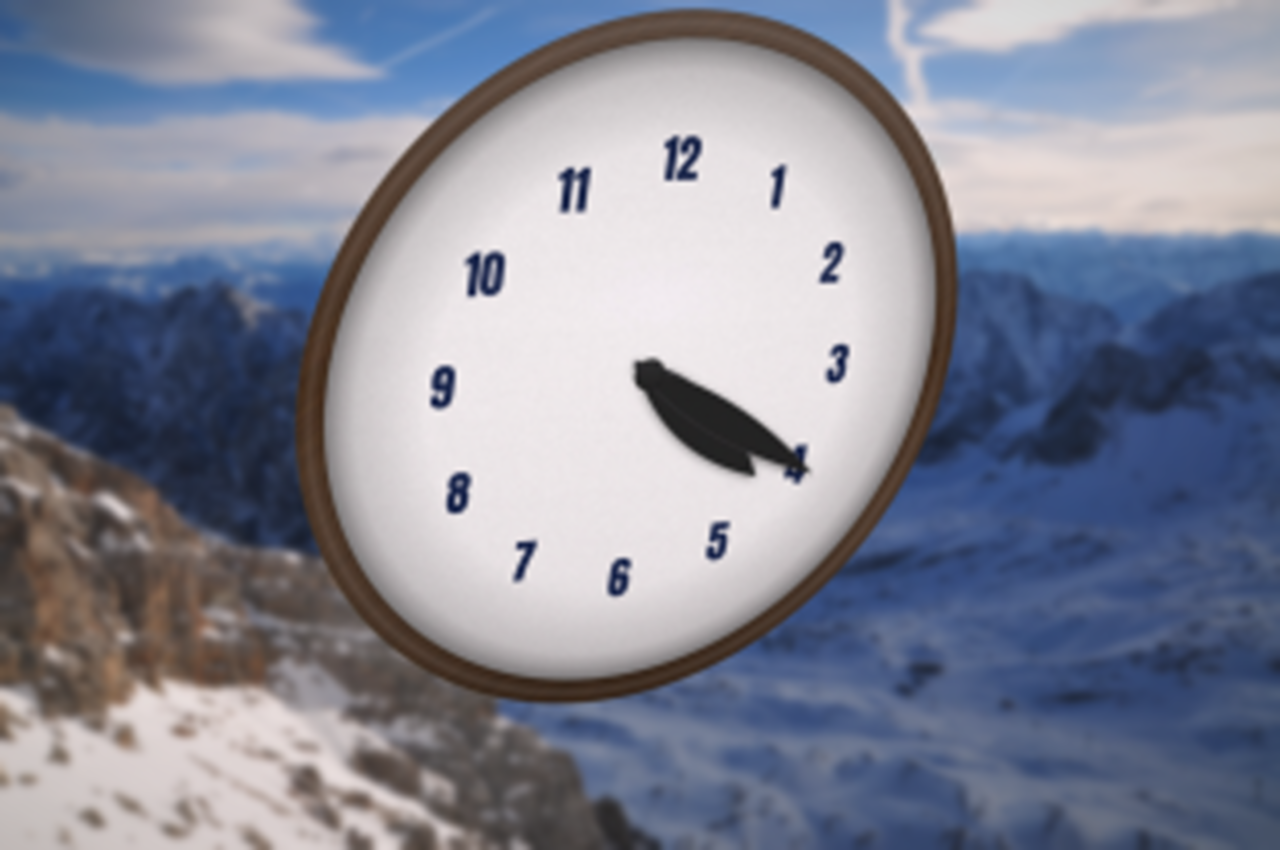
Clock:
4 h 20 min
